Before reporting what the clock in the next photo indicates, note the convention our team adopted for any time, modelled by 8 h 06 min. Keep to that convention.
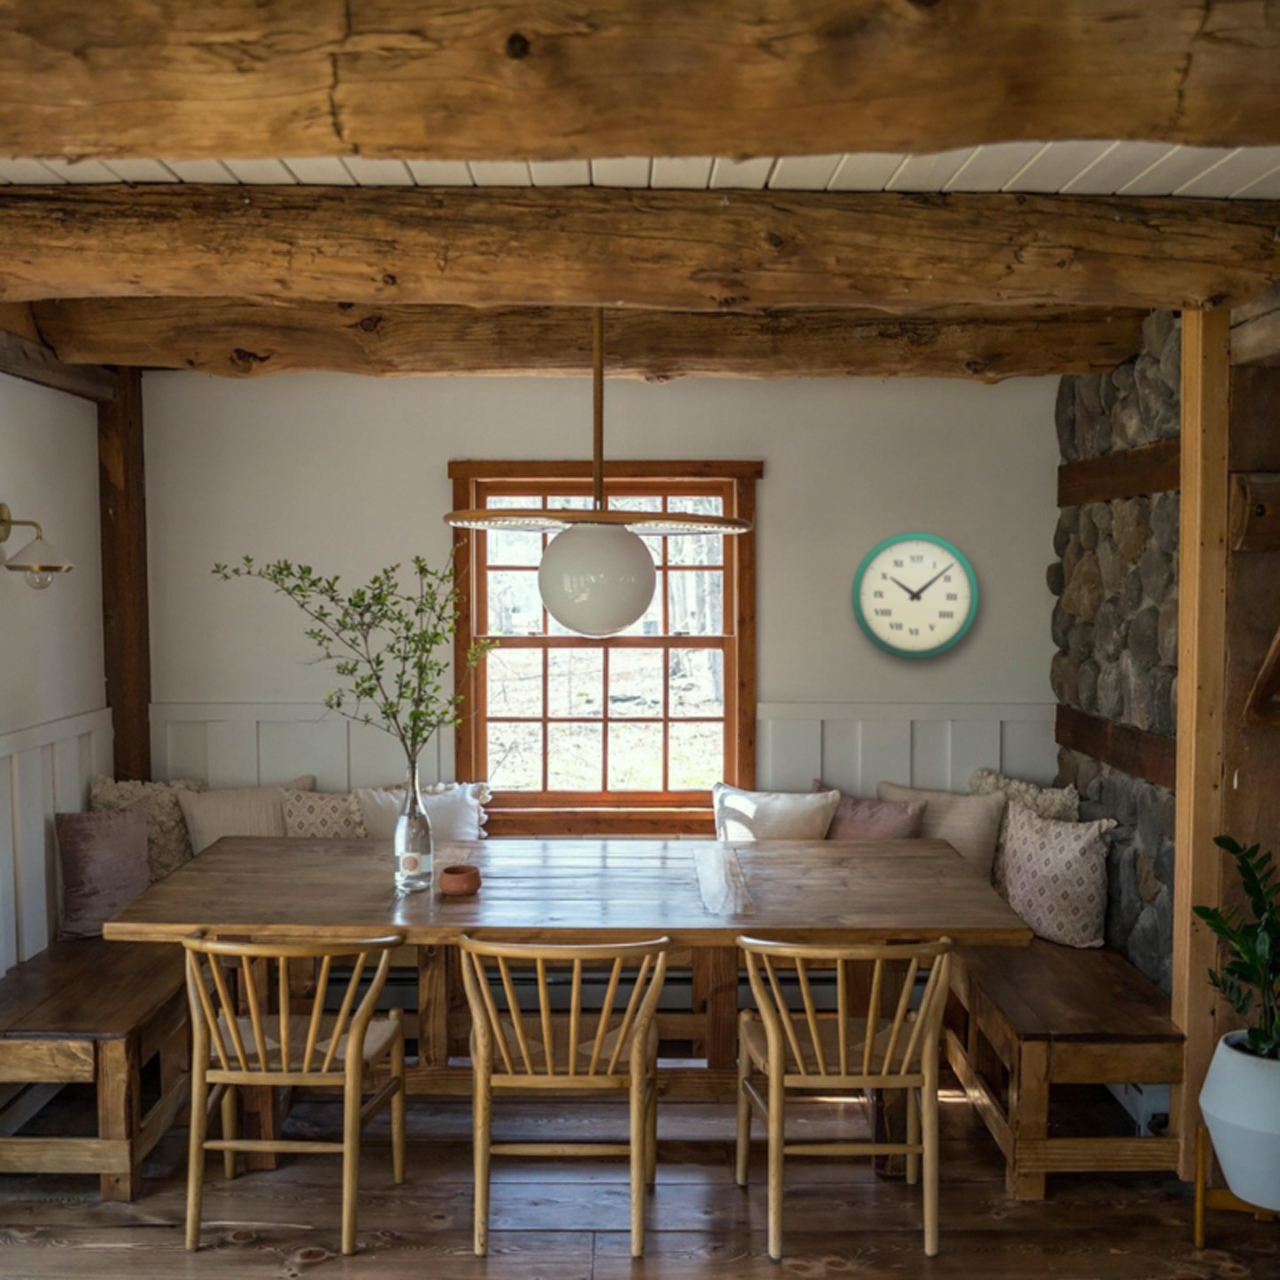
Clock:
10 h 08 min
